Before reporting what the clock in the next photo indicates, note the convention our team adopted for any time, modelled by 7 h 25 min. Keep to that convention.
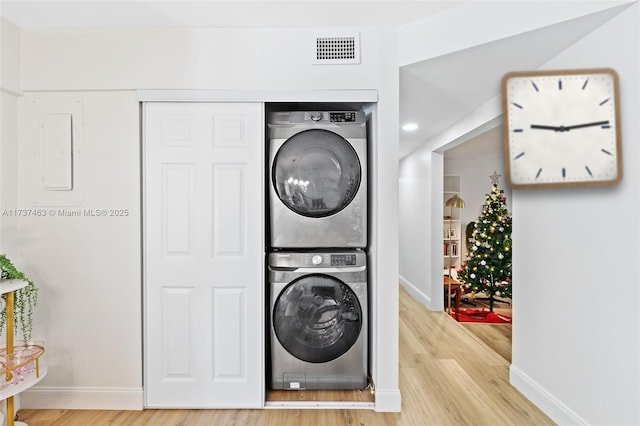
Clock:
9 h 14 min
